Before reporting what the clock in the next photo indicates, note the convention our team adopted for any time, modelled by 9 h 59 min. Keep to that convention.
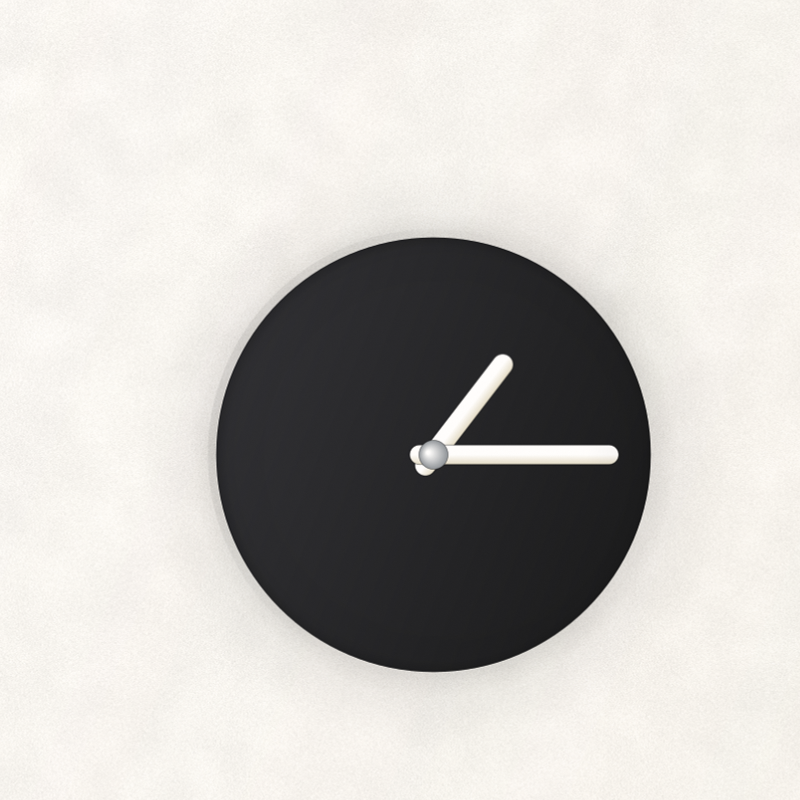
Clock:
1 h 15 min
